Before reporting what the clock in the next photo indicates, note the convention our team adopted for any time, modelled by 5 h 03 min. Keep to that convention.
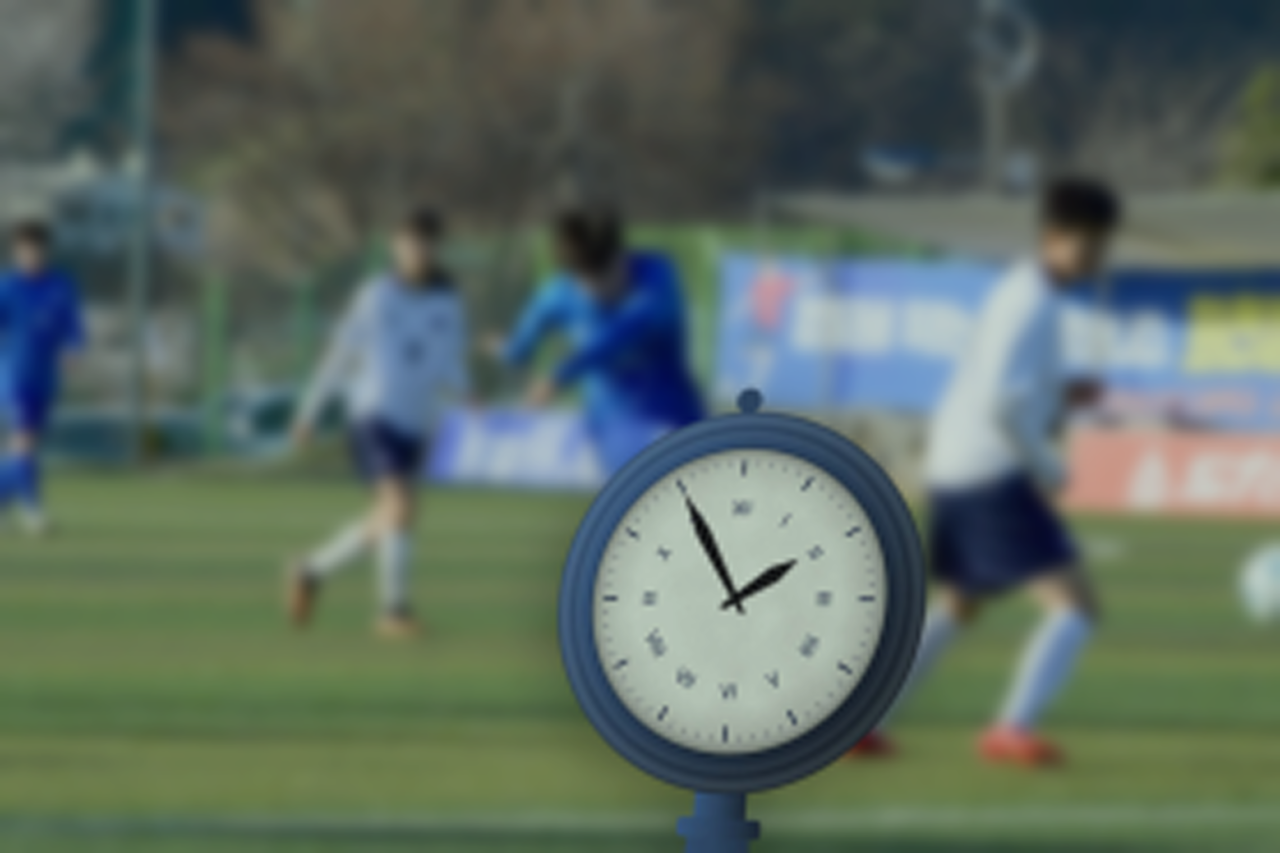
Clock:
1 h 55 min
